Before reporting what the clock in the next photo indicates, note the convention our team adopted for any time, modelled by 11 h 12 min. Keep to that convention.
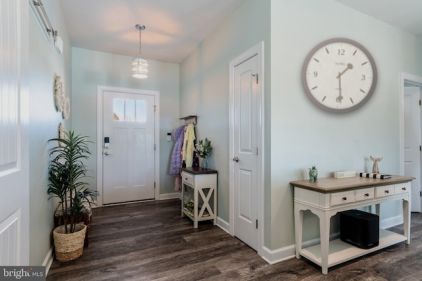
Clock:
1 h 29 min
